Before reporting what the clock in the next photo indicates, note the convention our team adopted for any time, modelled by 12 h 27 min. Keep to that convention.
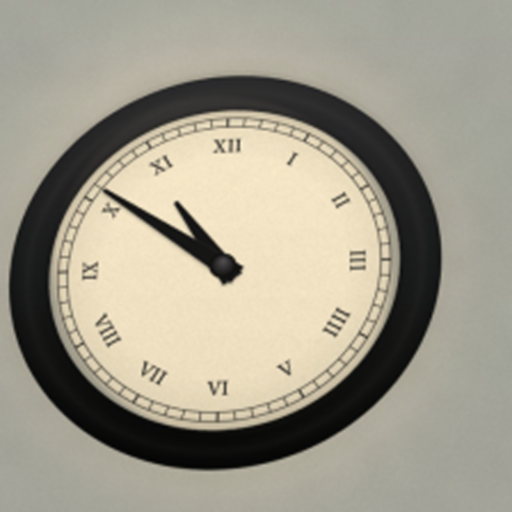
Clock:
10 h 51 min
